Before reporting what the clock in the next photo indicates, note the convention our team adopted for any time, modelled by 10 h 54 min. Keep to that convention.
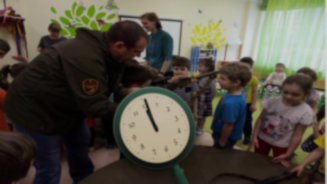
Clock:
12 h 01 min
